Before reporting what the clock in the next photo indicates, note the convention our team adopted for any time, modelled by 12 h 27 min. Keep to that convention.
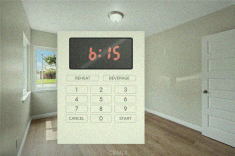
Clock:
6 h 15 min
